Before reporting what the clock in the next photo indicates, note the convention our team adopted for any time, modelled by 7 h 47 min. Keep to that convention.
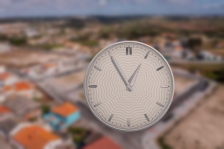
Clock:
12 h 55 min
